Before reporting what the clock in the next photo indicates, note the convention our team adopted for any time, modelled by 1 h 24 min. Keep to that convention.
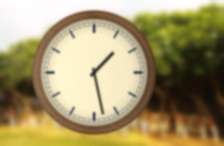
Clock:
1 h 28 min
